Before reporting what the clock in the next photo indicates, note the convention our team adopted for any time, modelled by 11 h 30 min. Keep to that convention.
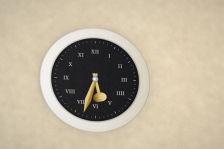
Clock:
5 h 33 min
